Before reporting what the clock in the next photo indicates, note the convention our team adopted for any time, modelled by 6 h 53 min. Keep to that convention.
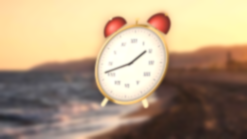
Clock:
1 h 42 min
